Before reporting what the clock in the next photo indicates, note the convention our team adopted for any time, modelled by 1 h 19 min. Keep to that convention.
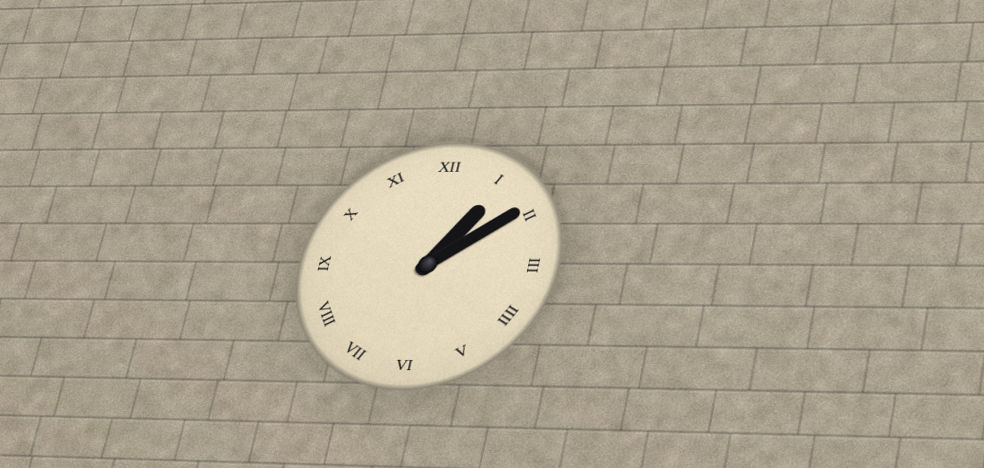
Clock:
1 h 09 min
